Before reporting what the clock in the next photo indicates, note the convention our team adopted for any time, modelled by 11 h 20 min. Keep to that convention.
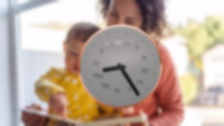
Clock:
8 h 23 min
